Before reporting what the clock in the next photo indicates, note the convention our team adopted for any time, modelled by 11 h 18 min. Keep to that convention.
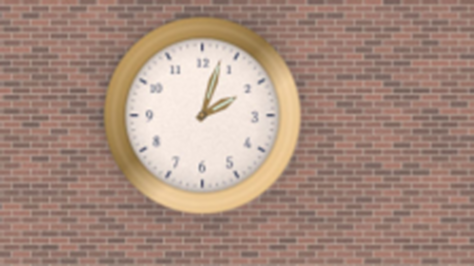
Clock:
2 h 03 min
